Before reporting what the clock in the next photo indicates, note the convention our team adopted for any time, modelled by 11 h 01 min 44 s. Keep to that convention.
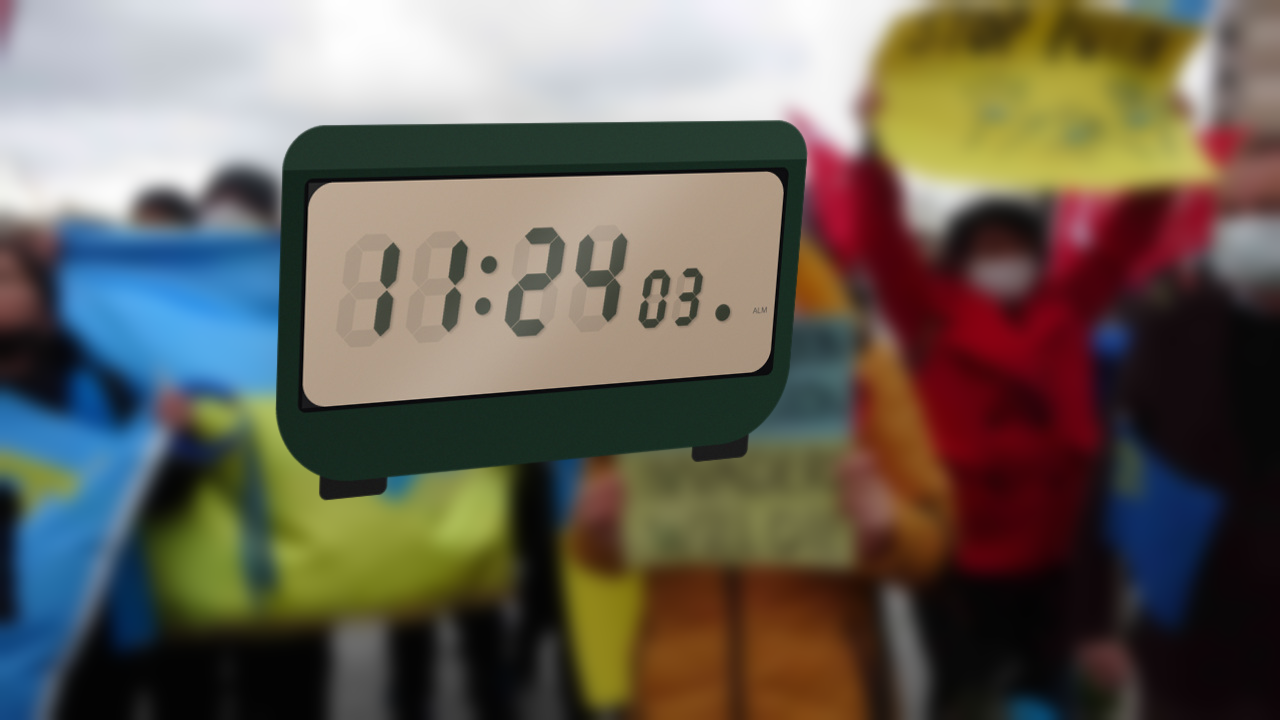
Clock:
11 h 24 min 03 s
